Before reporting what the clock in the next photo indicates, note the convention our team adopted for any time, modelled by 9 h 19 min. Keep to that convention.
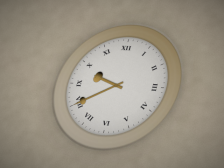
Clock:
9 h 40 min
